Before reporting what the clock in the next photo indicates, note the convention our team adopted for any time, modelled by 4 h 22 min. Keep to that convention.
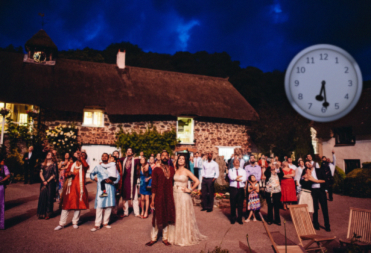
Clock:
6 h 29 min
